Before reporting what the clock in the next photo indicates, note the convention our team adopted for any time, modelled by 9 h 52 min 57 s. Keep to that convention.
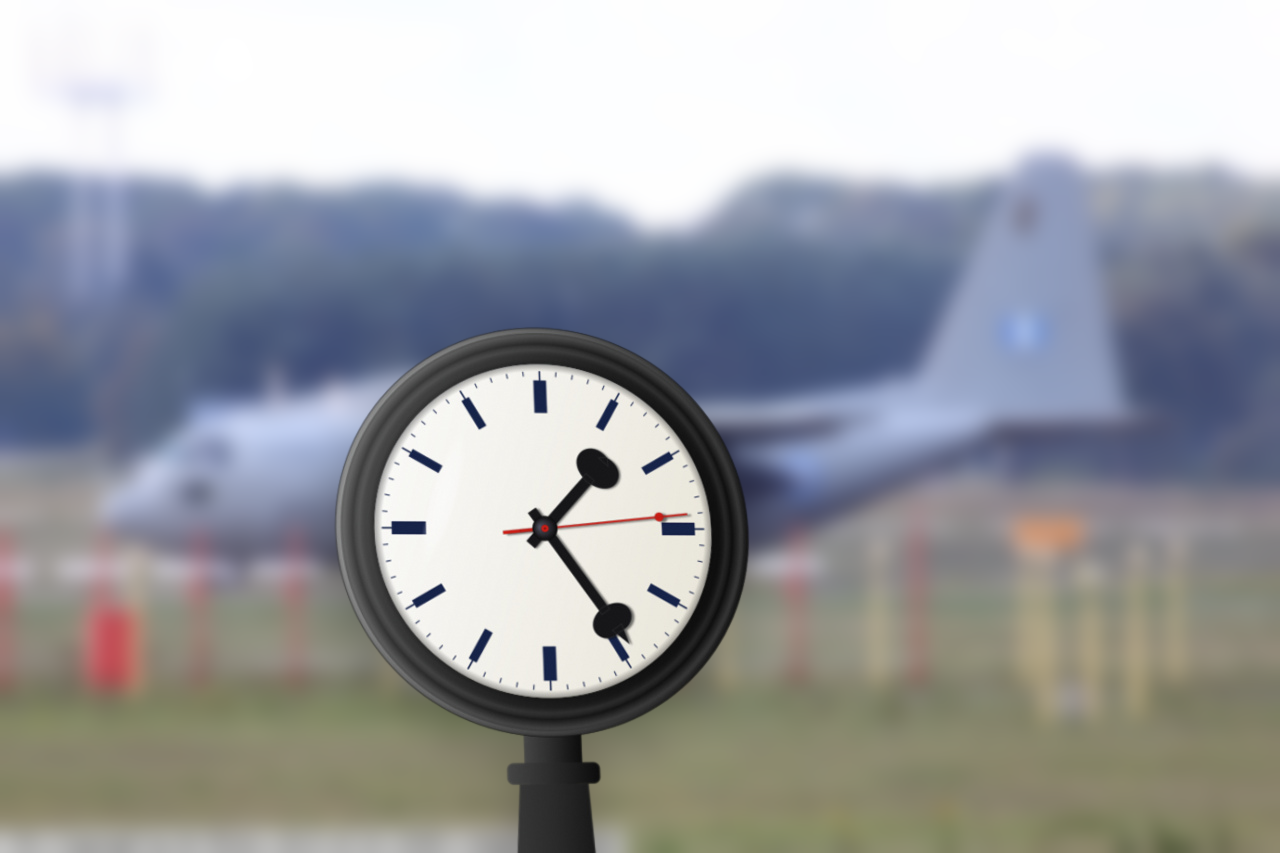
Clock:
1 h 24 min 14 s
